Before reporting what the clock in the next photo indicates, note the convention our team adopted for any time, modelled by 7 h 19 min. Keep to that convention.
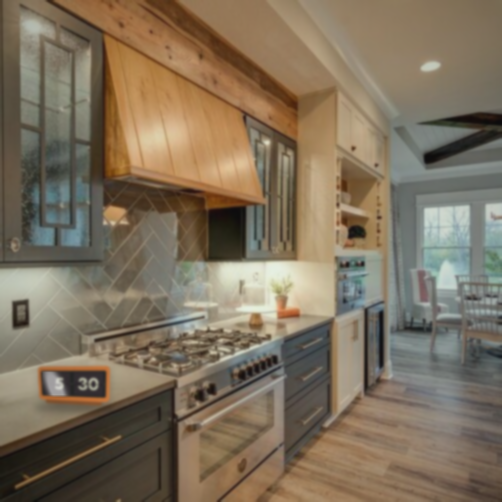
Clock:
5 h 30 min
